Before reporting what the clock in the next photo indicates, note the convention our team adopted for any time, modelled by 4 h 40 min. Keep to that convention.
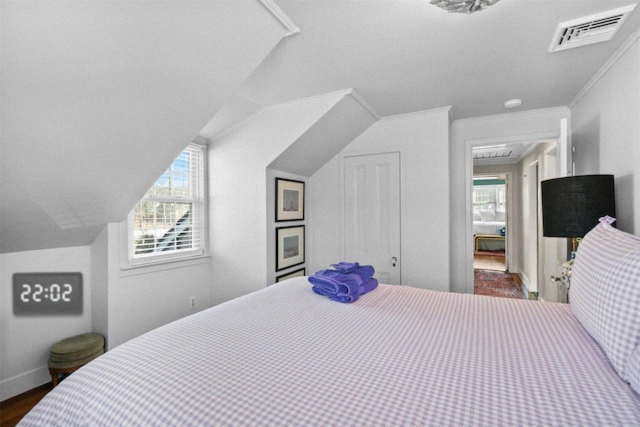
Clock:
22 h 02 min
